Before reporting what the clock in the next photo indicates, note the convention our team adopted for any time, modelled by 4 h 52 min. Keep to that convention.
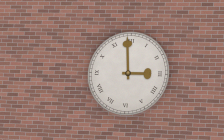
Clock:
2 h 59 min
